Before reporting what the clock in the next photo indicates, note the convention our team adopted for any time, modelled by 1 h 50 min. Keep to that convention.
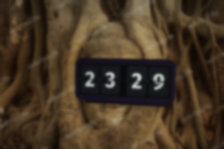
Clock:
23 h 29 min
